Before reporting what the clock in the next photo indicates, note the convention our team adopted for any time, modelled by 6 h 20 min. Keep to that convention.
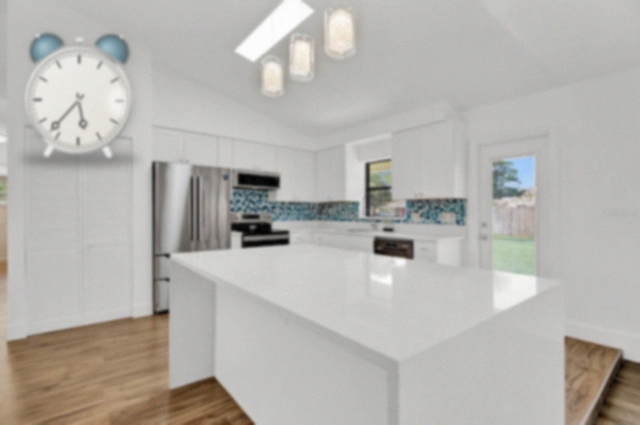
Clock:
5 h 37 min
